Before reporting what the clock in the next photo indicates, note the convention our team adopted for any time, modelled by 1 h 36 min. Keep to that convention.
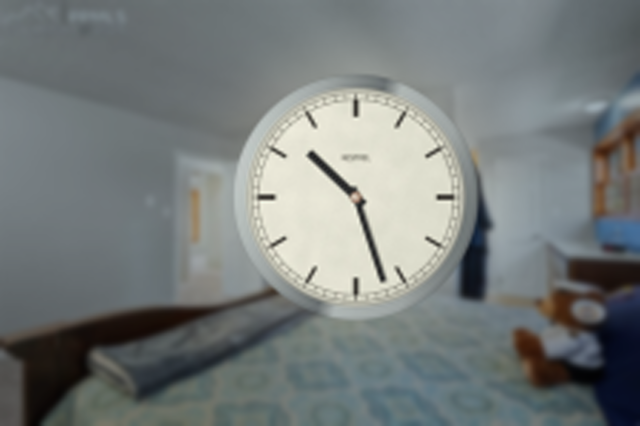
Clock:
10 h 27 min
